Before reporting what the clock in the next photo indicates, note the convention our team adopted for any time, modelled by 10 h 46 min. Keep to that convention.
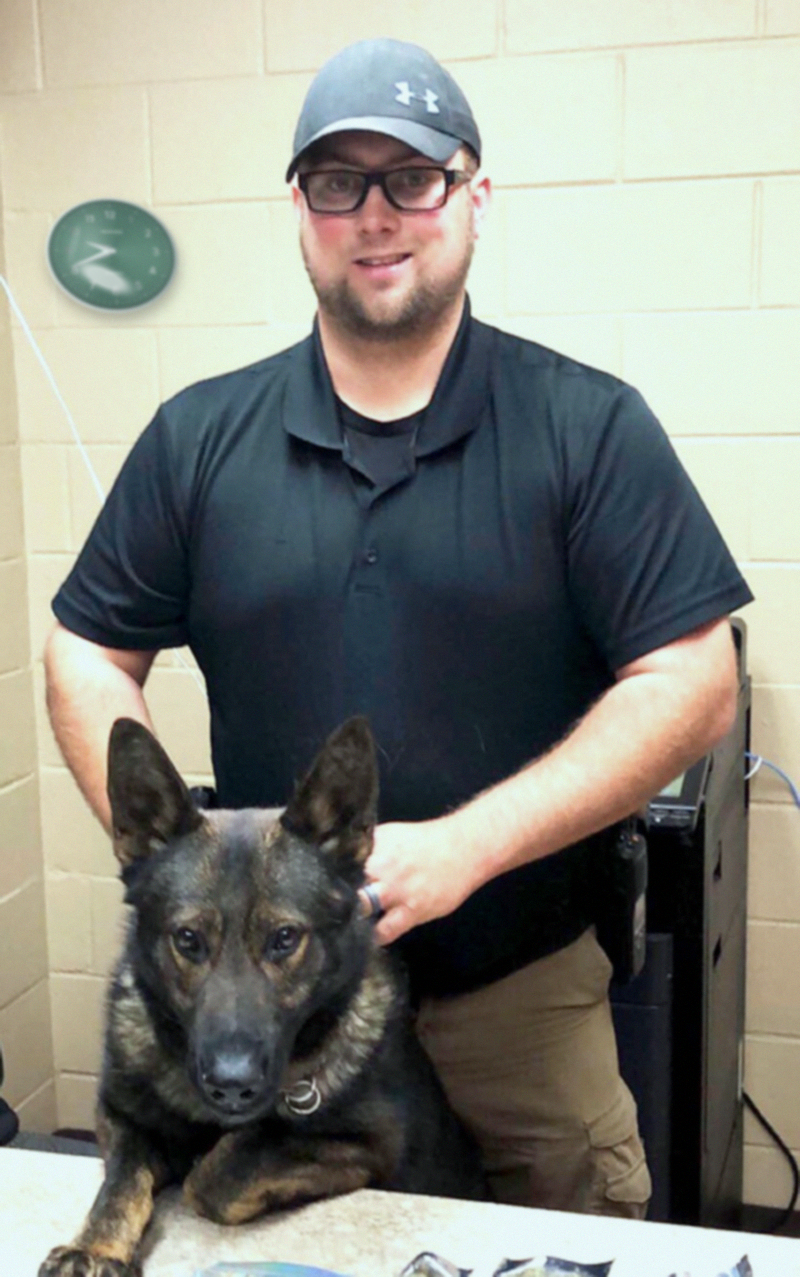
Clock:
9 h 41 min
